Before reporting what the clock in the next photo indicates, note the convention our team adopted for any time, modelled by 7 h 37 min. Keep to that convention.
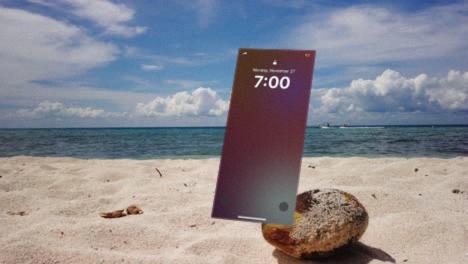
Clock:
7 h 00 min
